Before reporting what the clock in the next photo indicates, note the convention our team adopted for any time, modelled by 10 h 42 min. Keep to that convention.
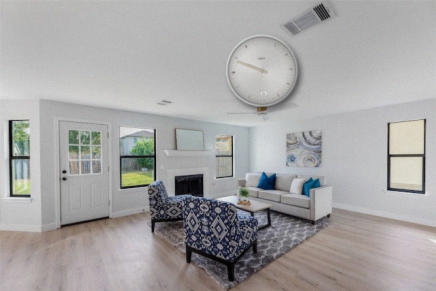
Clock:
9 h 49 min
